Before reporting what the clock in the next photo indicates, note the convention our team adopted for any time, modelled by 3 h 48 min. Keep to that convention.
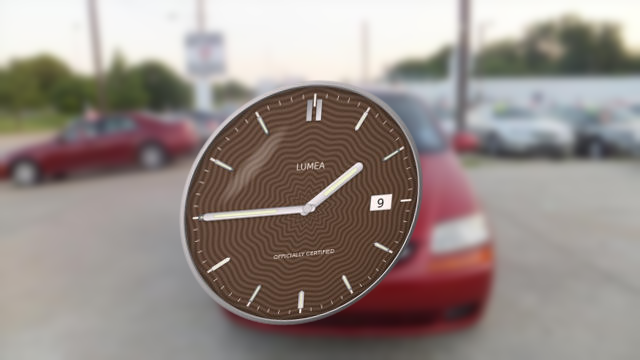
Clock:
1 h 45 min
